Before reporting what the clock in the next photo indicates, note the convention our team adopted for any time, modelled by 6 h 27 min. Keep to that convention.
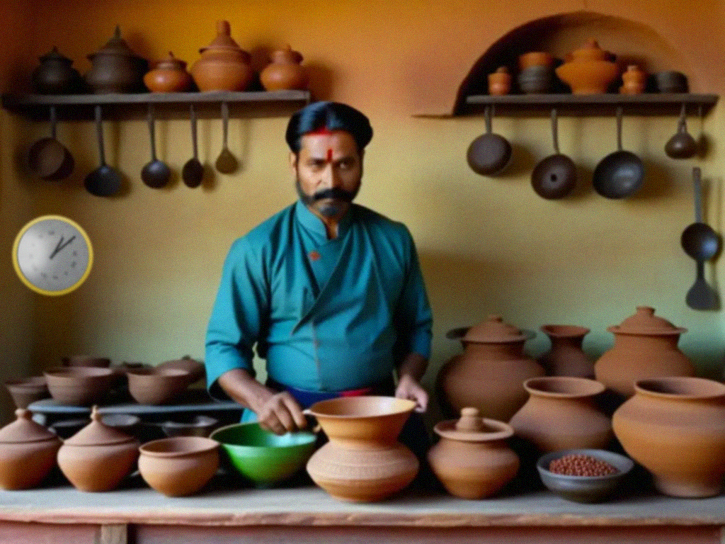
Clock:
1 h 09 min
